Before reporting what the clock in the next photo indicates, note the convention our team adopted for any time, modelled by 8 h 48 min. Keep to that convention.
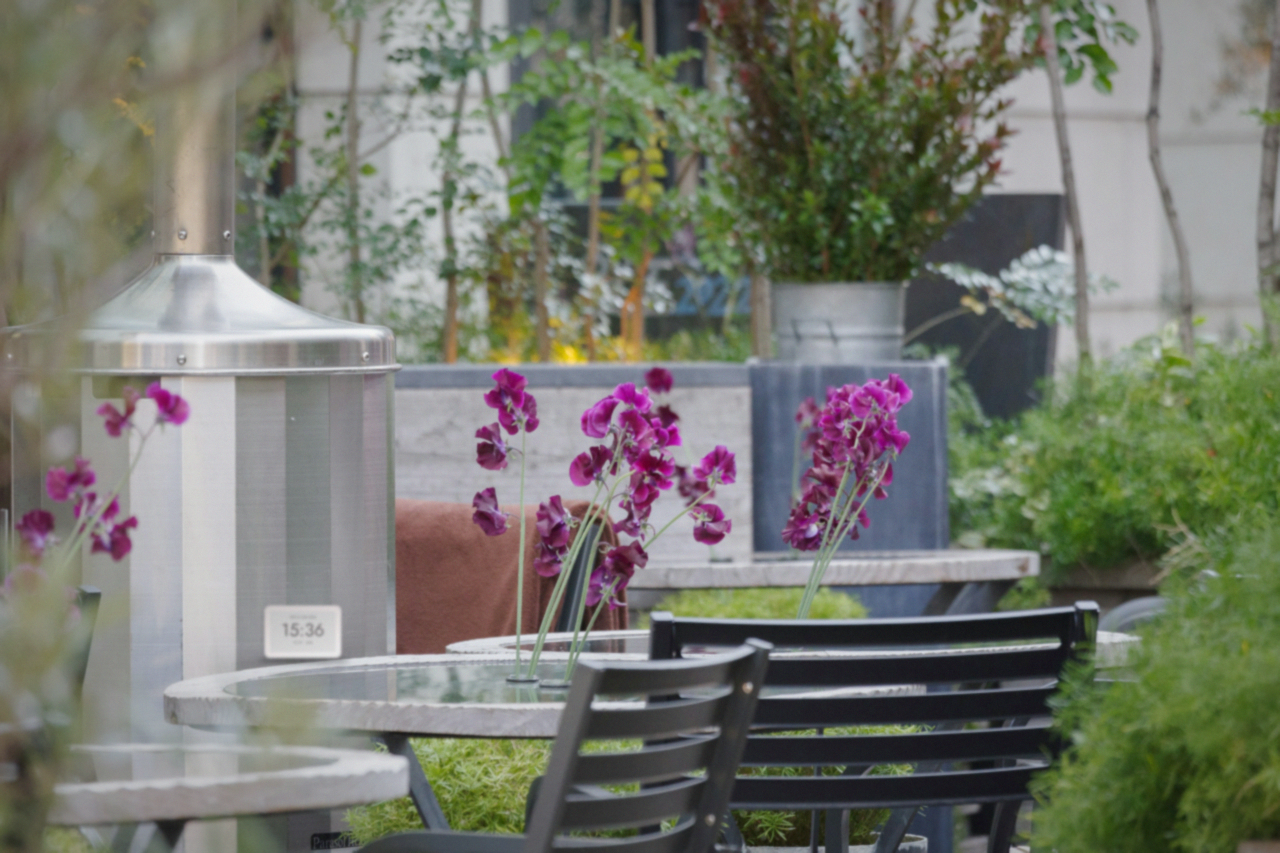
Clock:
15 h 36 min
